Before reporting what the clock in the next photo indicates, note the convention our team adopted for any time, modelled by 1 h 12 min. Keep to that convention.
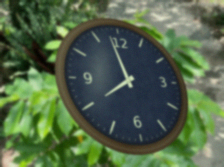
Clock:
7 h 58 min
